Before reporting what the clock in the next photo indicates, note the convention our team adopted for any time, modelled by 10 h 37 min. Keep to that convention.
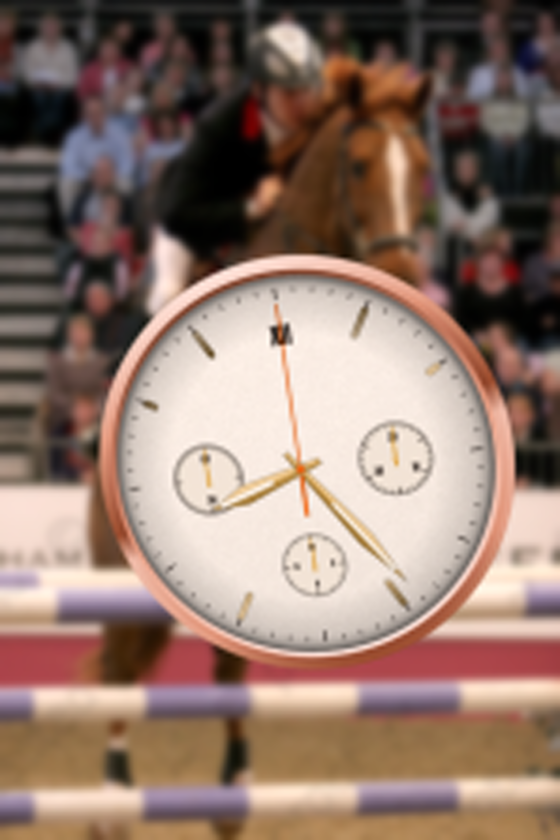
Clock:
8 h 24 min
